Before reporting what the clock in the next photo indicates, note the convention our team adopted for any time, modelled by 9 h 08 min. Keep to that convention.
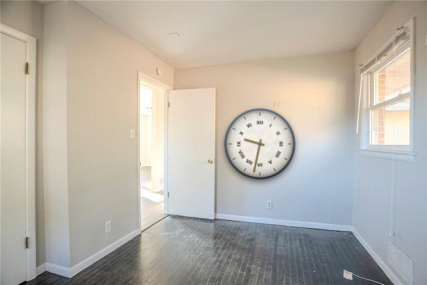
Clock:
9 h 32 min
